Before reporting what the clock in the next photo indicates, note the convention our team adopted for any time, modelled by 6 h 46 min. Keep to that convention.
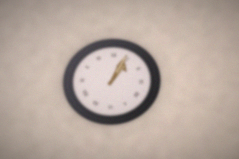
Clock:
1 h 04 min
